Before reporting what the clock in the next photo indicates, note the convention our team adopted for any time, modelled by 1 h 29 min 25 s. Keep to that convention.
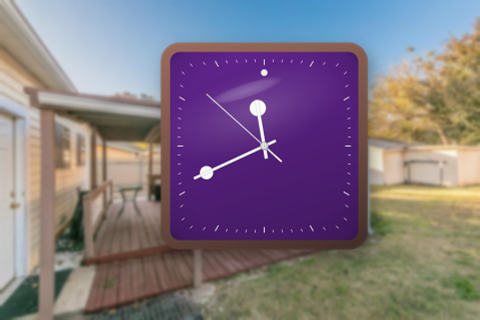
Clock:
11 h 40 min 52 s
